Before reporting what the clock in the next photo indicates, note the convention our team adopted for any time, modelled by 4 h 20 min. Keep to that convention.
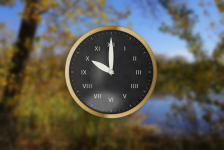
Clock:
10 h 00 min
